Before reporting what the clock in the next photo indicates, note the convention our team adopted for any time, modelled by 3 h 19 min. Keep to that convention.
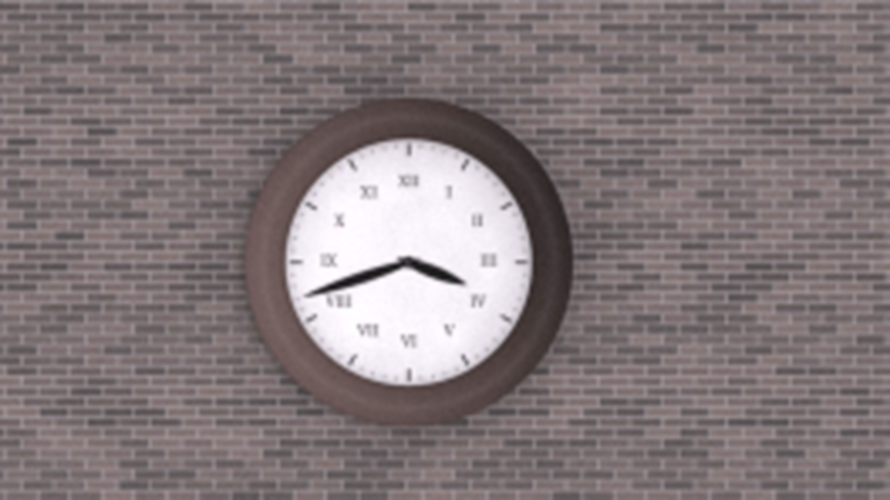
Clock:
3 h 42 min
